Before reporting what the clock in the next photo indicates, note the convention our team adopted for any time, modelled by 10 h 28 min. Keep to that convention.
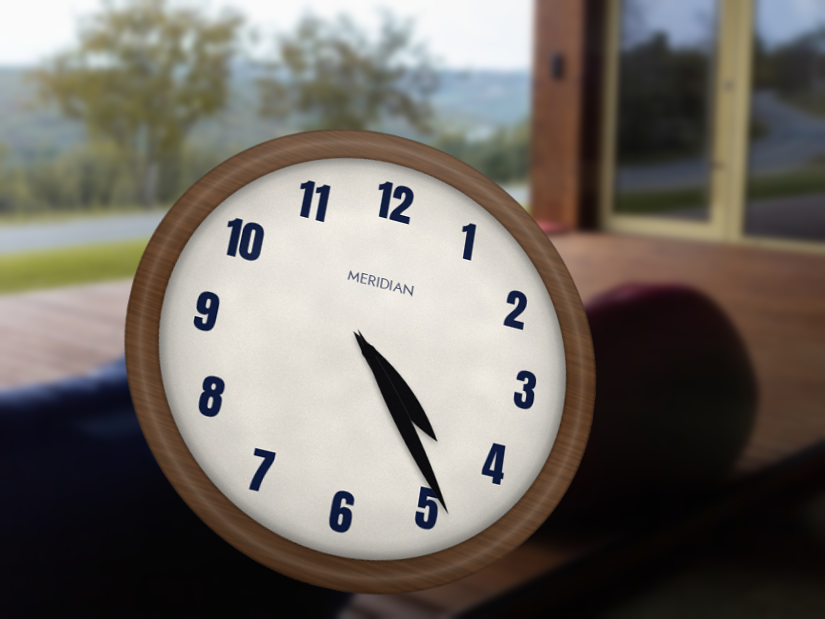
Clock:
4 h 24 min
